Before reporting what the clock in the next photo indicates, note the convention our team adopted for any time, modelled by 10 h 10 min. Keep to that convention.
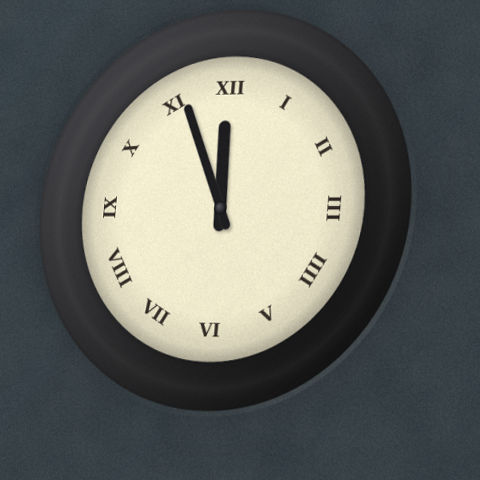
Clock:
11 h 56 min
